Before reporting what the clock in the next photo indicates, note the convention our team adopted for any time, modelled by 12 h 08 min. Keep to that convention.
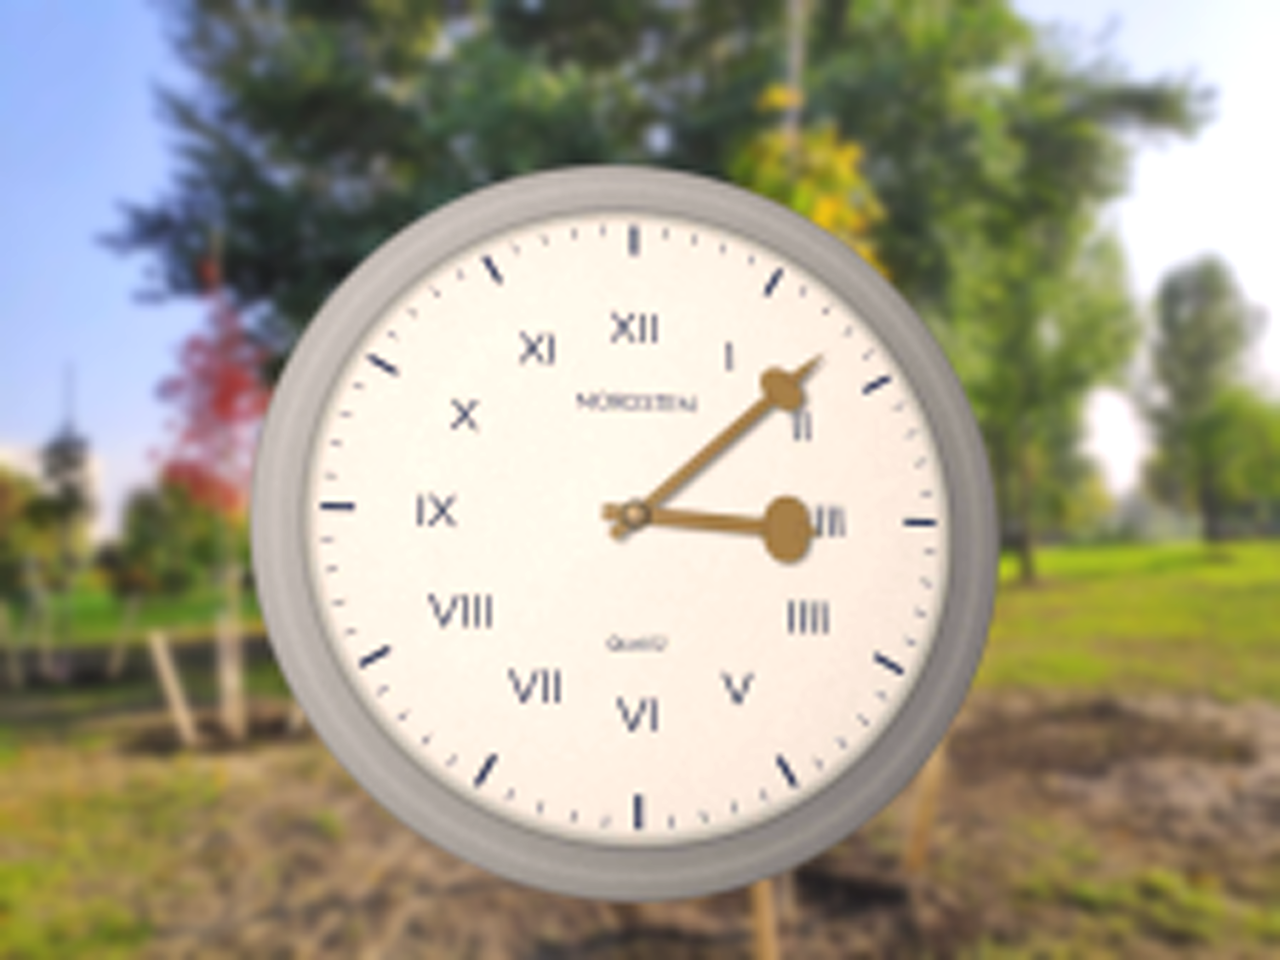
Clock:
3 h 08 min
